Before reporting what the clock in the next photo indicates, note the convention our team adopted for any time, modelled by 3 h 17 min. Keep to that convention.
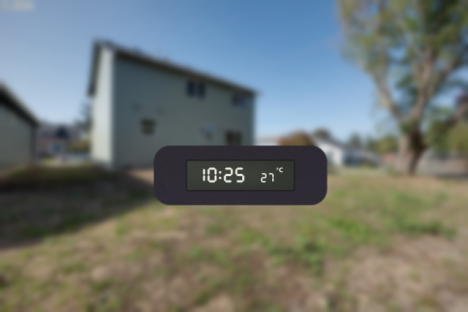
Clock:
10 h 25 min
